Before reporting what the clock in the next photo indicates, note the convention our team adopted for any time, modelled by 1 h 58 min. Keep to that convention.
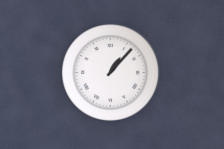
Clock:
1 h 07 min
